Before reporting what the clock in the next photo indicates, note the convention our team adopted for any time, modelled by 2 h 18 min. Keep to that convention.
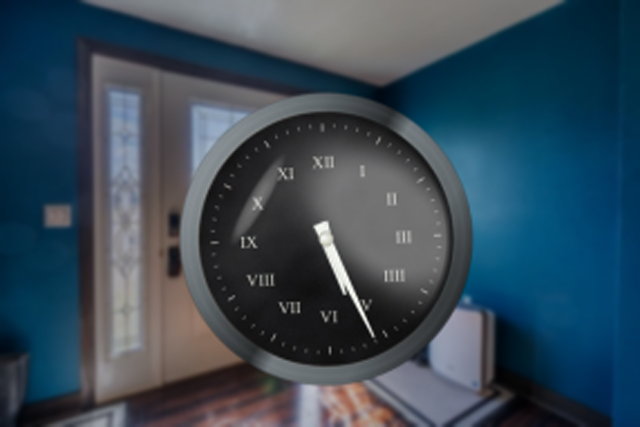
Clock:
5 h 26 min
